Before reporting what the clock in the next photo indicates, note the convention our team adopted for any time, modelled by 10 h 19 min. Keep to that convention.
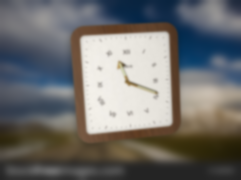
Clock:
11 h 19 min
